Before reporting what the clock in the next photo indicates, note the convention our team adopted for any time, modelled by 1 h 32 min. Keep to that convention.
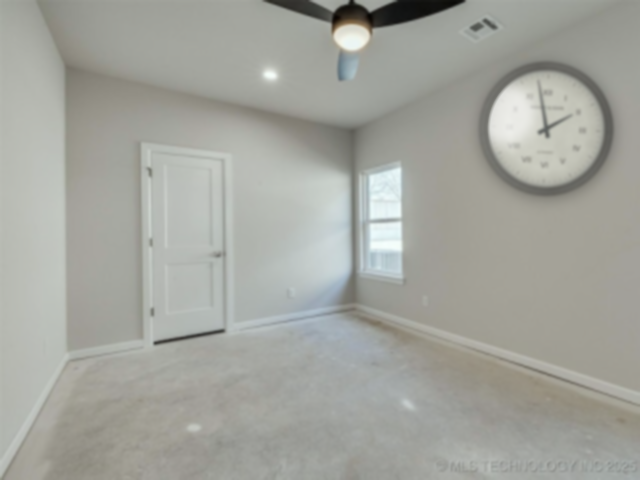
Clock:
1 h 58 min
